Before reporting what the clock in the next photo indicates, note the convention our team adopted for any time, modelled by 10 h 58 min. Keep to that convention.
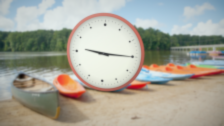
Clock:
9 h 15 min
